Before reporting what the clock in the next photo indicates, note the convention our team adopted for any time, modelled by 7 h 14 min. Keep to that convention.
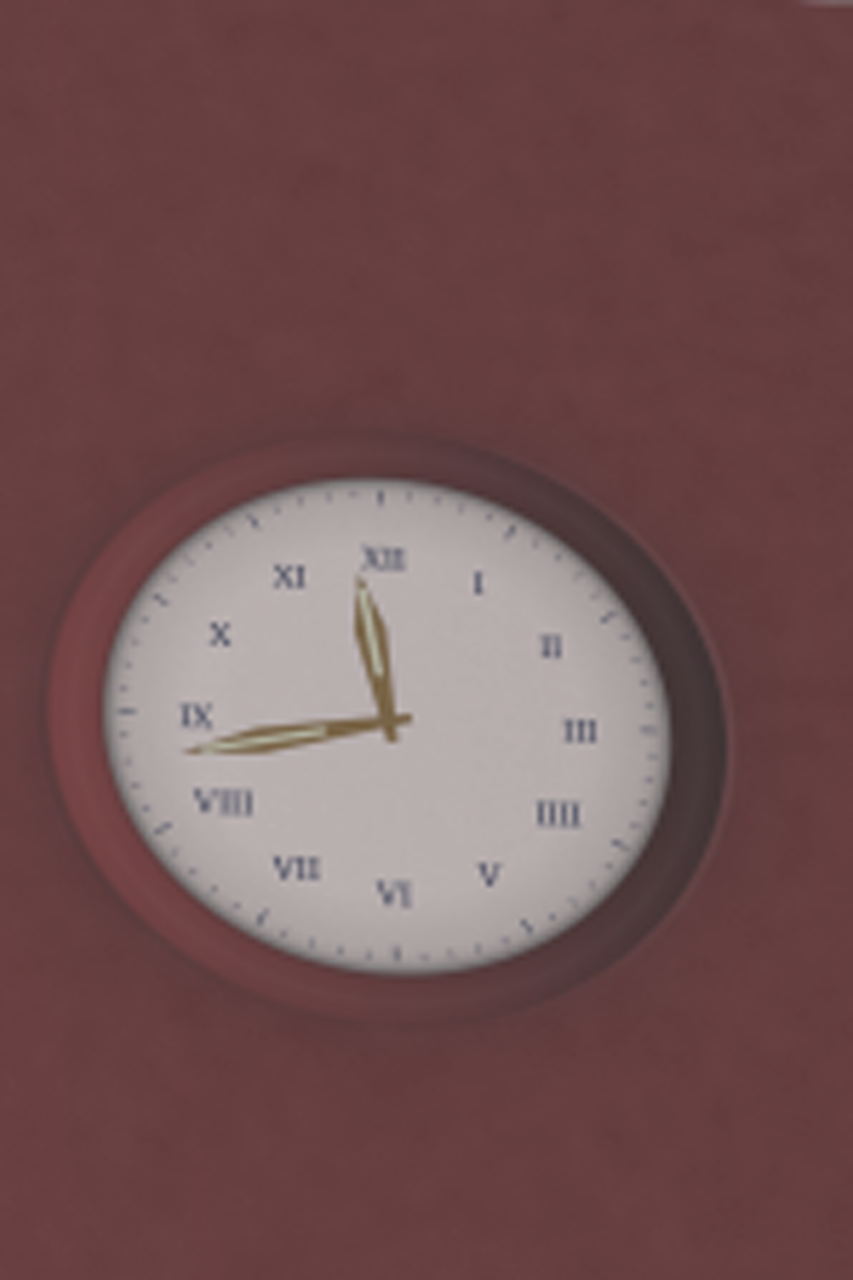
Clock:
11 h 43 min
